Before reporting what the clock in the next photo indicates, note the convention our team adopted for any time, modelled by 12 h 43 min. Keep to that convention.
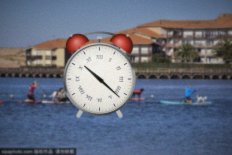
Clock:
10 h 22 min
